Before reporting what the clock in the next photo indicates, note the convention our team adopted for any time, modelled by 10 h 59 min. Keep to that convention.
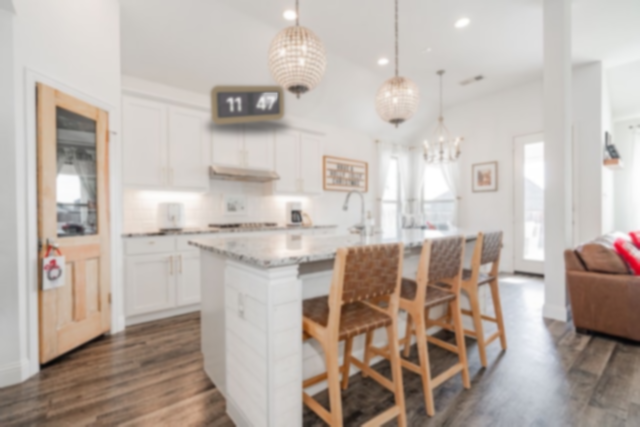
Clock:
11 h 47 min
